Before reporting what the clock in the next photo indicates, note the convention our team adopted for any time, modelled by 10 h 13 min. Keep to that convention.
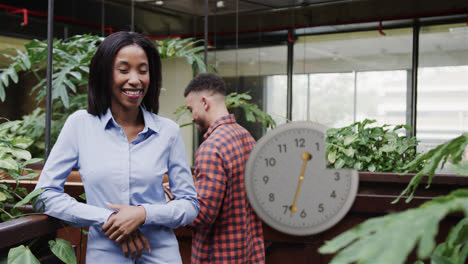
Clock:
12 h 33 min
